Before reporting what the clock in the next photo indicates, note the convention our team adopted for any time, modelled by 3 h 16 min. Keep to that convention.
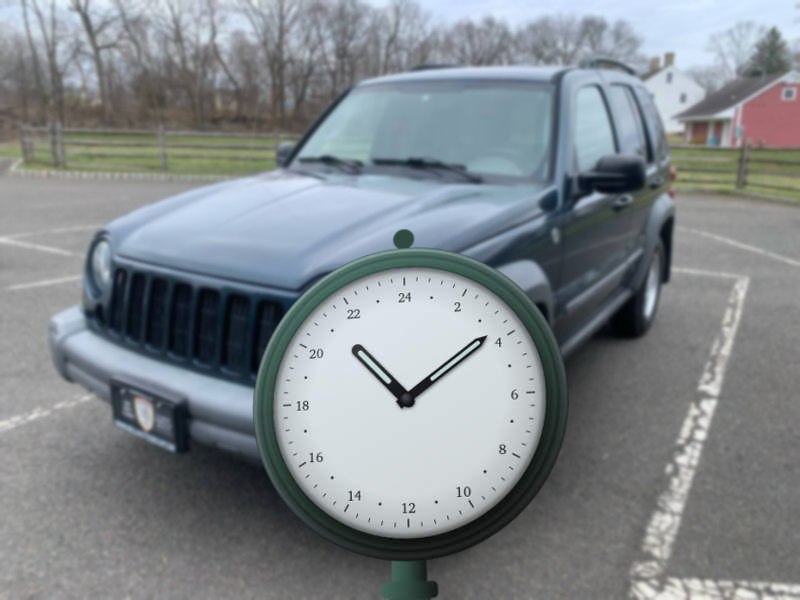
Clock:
21 h 09 min
